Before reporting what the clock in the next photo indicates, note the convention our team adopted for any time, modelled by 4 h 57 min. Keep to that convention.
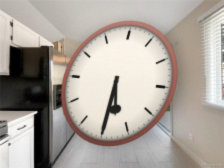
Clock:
5 h 30 min
